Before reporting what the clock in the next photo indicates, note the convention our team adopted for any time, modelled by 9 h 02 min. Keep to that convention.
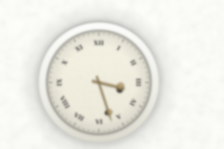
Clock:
3 h 27 min
